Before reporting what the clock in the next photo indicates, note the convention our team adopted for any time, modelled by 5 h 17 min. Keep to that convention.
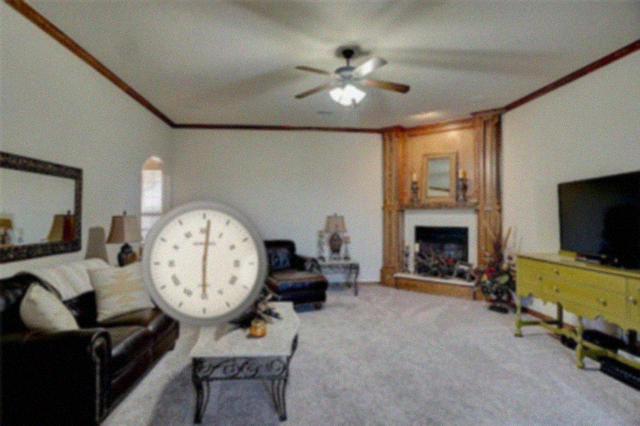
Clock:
6 h 01 min
